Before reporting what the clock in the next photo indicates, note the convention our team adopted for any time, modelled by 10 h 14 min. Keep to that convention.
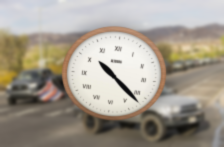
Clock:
10 h 22 min
